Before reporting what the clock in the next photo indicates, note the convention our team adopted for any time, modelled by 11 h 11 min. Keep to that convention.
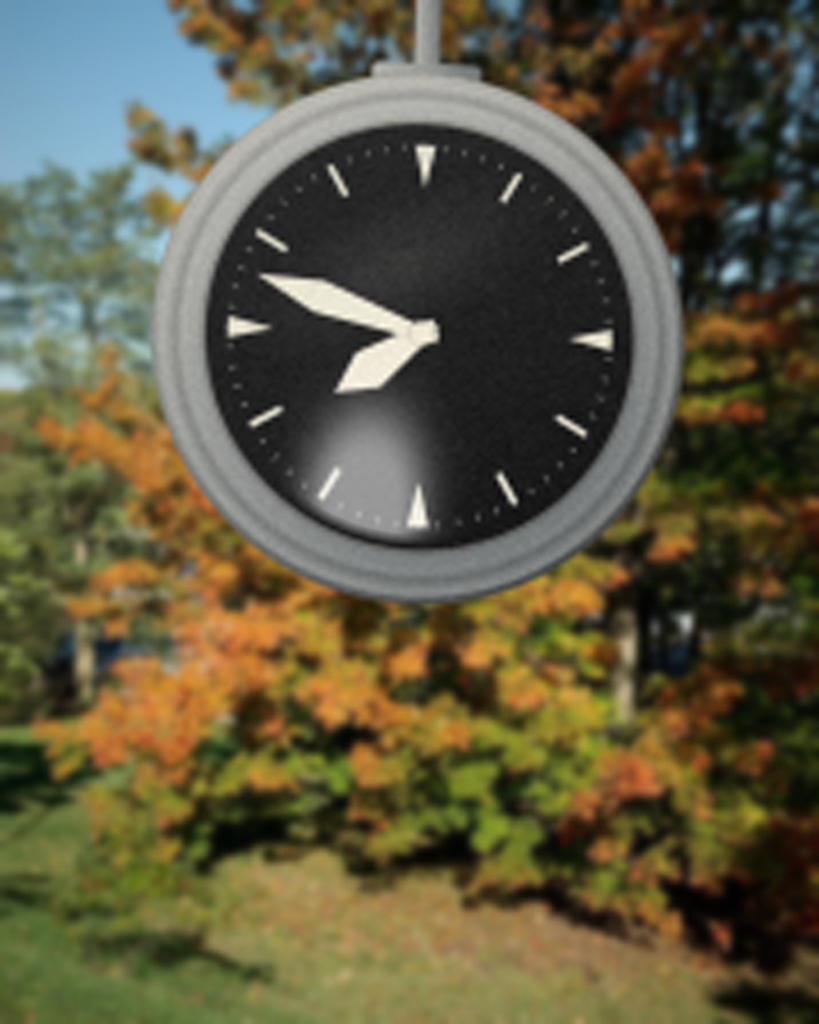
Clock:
7 h 48 min
